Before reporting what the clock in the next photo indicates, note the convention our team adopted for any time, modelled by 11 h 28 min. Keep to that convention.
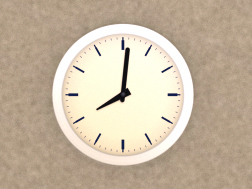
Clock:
8 h 01 min
